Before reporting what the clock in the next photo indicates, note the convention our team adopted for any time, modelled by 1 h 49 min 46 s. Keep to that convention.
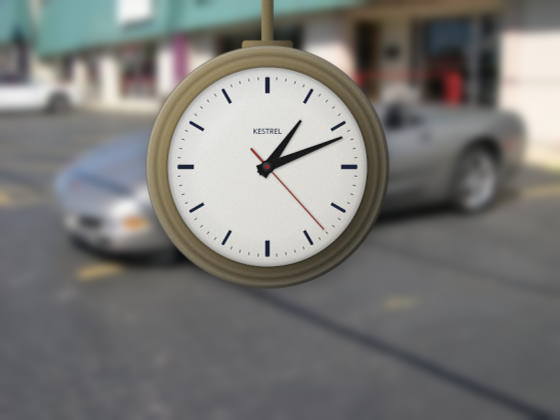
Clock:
1 h 11 min 23 s
